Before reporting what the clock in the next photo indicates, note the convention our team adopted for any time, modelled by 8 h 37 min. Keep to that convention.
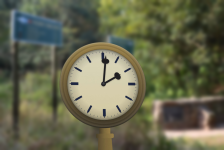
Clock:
2 h 01 min
